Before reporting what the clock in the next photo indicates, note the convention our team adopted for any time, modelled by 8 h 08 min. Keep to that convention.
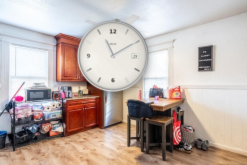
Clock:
11 h 10 min
